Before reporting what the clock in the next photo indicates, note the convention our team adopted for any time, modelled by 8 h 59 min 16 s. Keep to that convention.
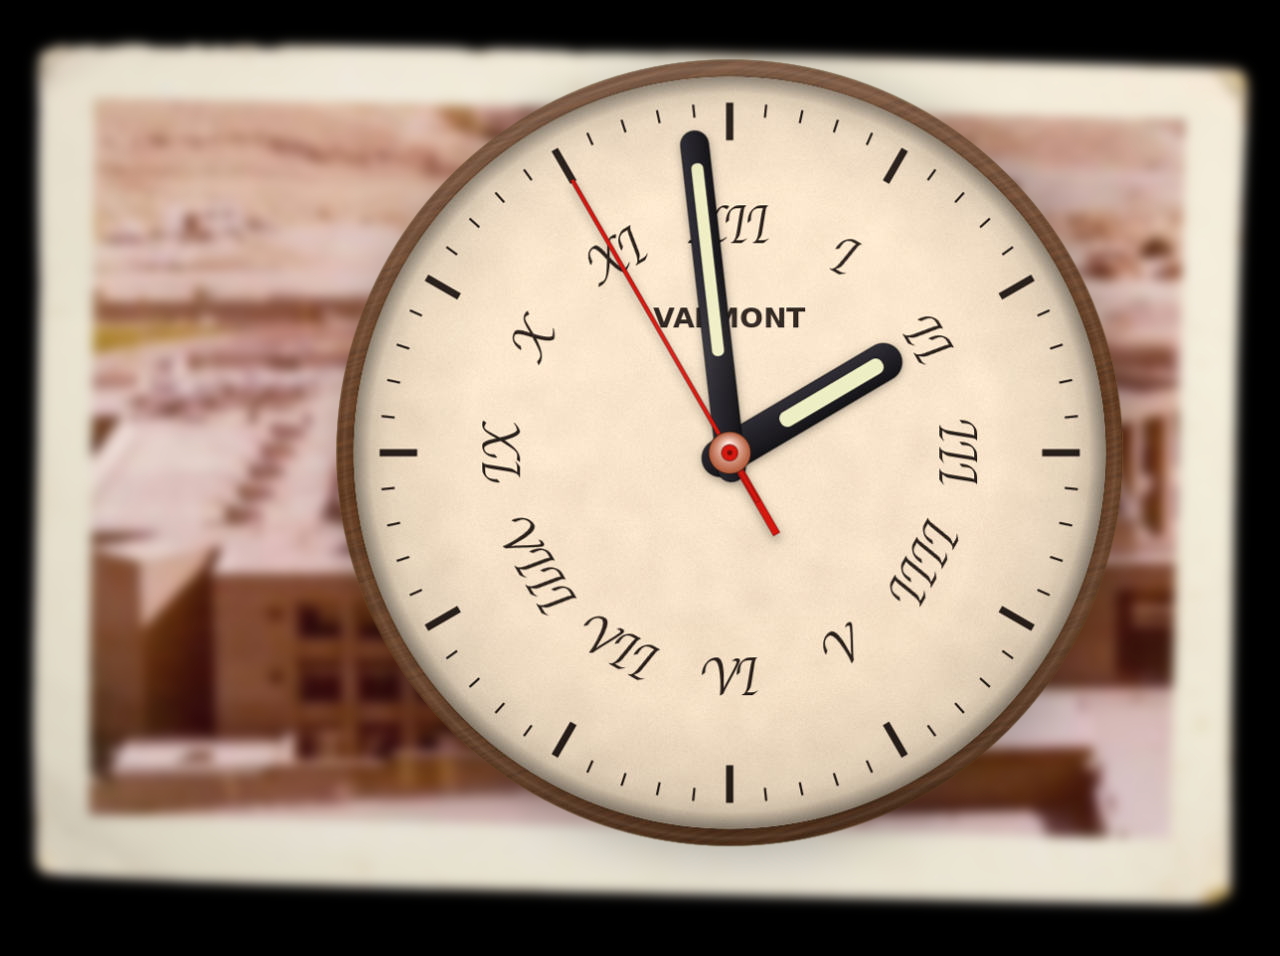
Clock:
1 h 58 min 55 s
